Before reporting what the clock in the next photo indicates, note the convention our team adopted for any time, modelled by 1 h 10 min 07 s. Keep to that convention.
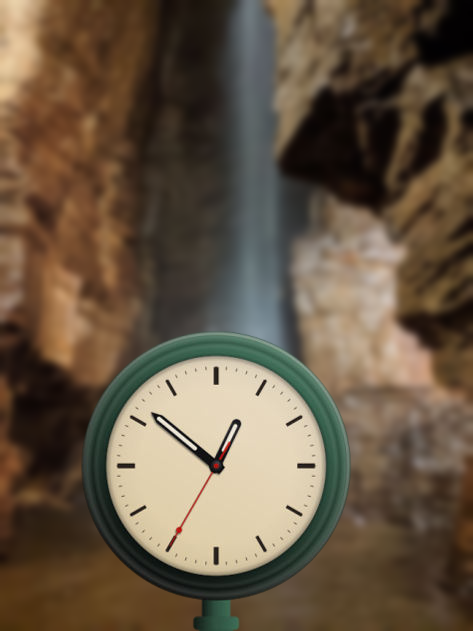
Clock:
12 h 51 min 35 s
